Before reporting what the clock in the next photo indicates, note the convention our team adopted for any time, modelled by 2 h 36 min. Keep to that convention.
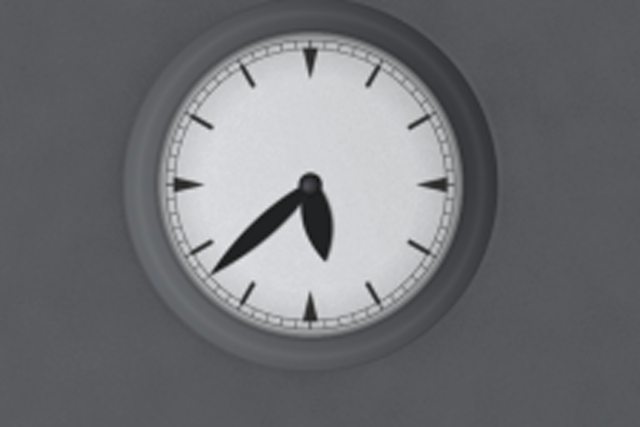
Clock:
5 h 38 min
